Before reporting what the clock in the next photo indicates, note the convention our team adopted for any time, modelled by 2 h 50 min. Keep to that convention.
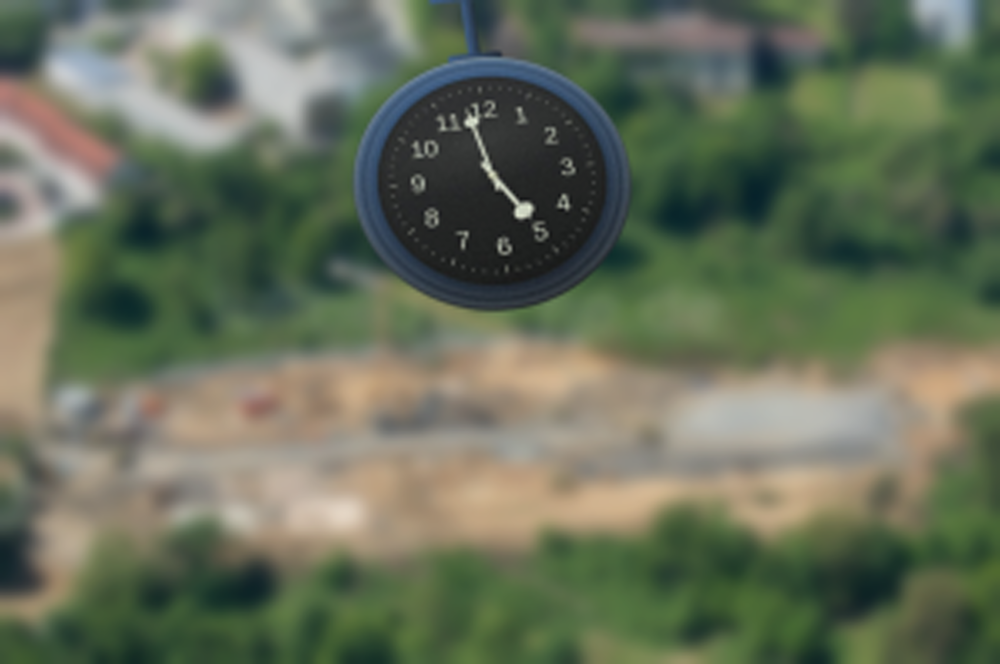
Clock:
4 h 58 min
